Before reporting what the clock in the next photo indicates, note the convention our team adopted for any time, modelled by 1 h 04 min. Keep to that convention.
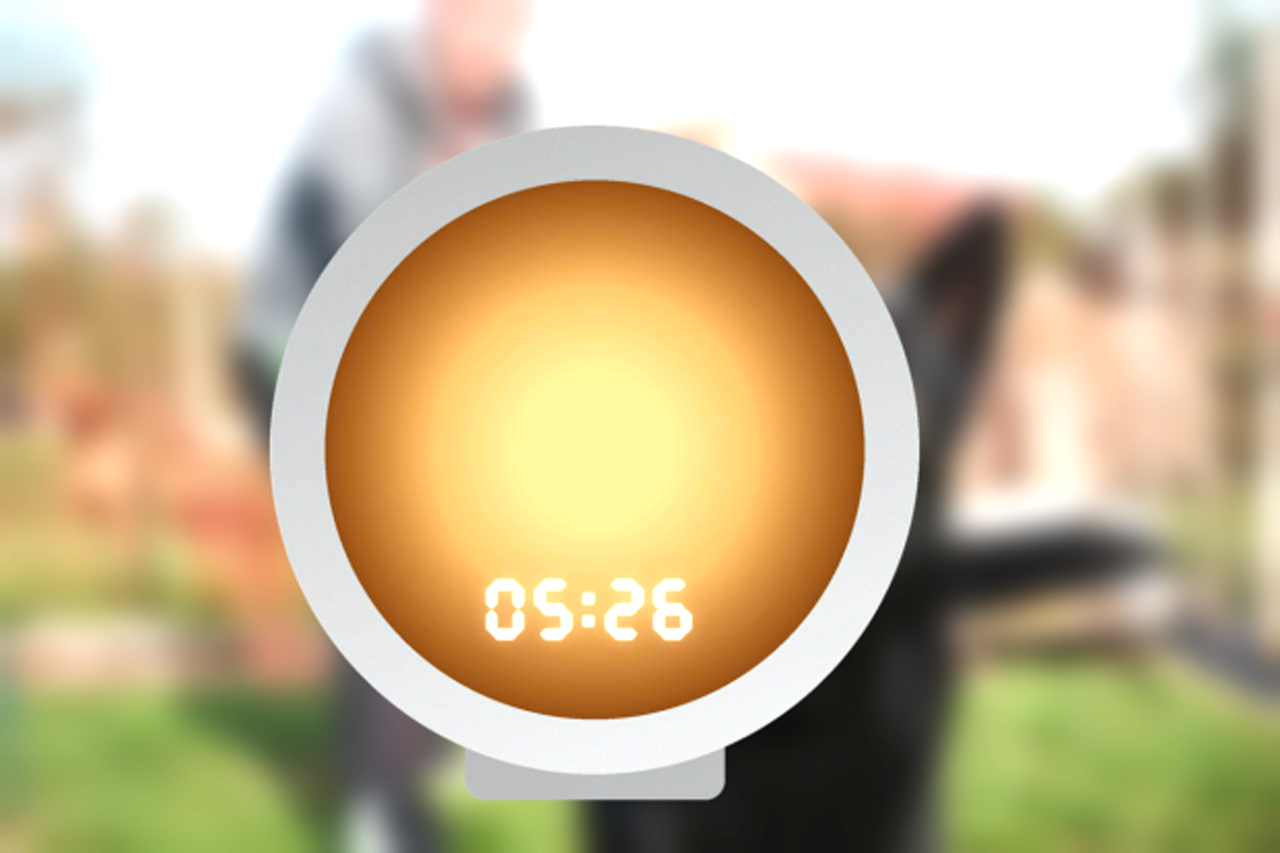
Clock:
5 h 26 min
